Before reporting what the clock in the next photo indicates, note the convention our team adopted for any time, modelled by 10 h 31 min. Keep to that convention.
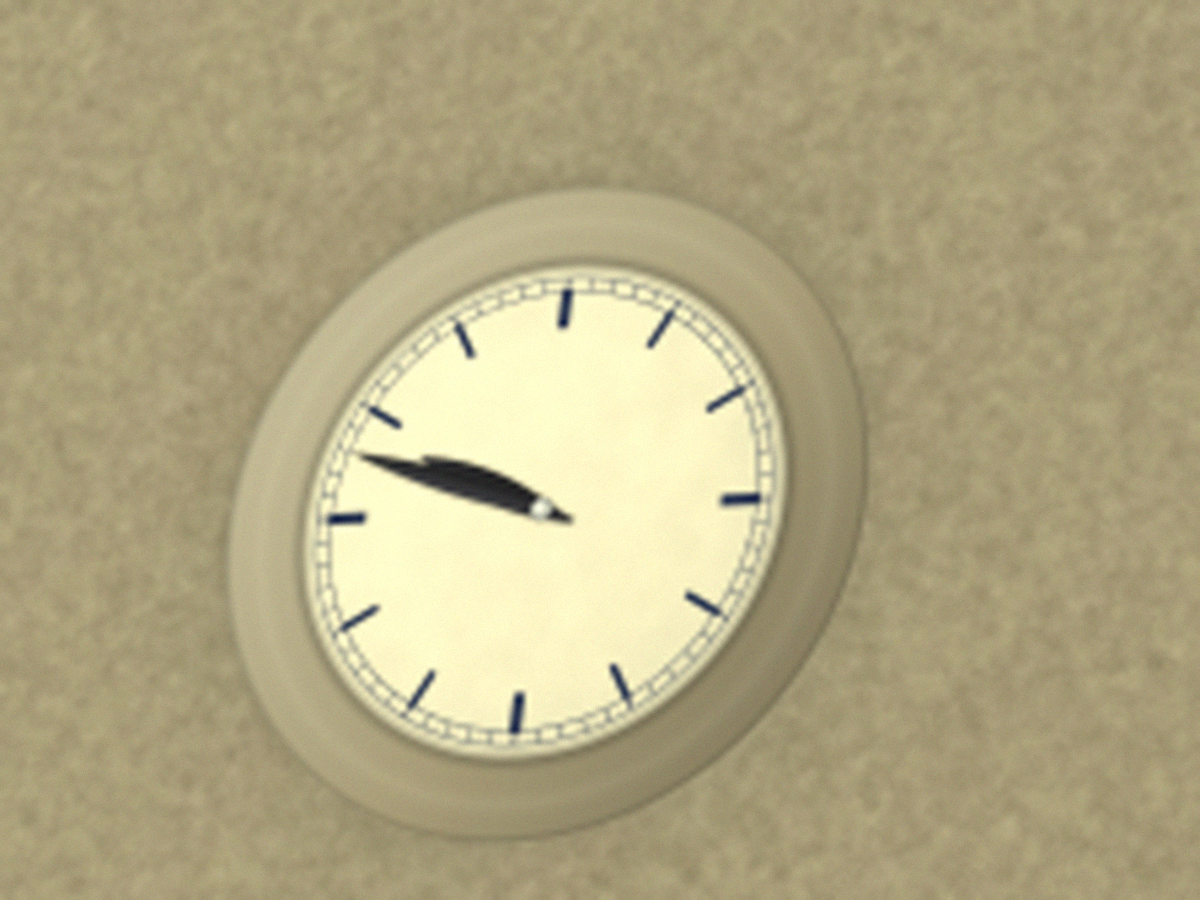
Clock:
9 h 48 min
